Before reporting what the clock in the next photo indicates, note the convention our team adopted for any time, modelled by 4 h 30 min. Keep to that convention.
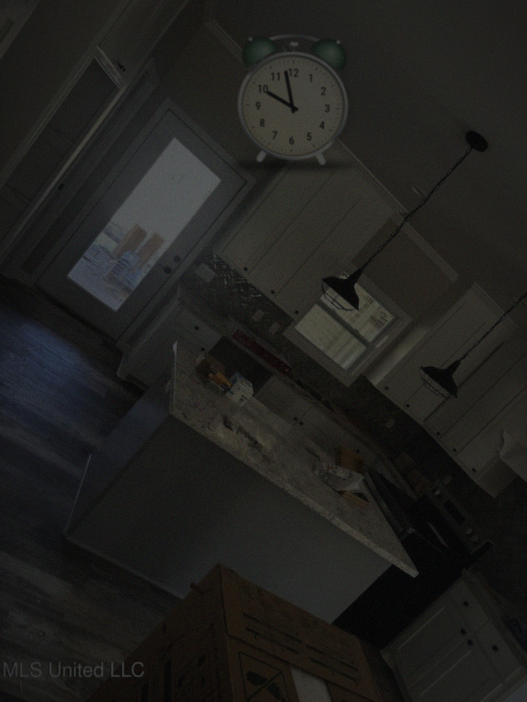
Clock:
9 h 58 min
